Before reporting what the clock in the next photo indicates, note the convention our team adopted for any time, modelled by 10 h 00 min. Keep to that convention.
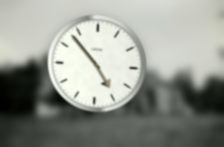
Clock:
4 h 53 min
